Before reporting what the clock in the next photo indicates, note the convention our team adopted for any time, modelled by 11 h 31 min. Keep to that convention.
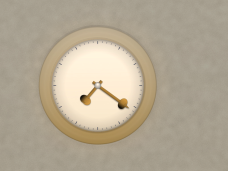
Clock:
7 h 21 min
